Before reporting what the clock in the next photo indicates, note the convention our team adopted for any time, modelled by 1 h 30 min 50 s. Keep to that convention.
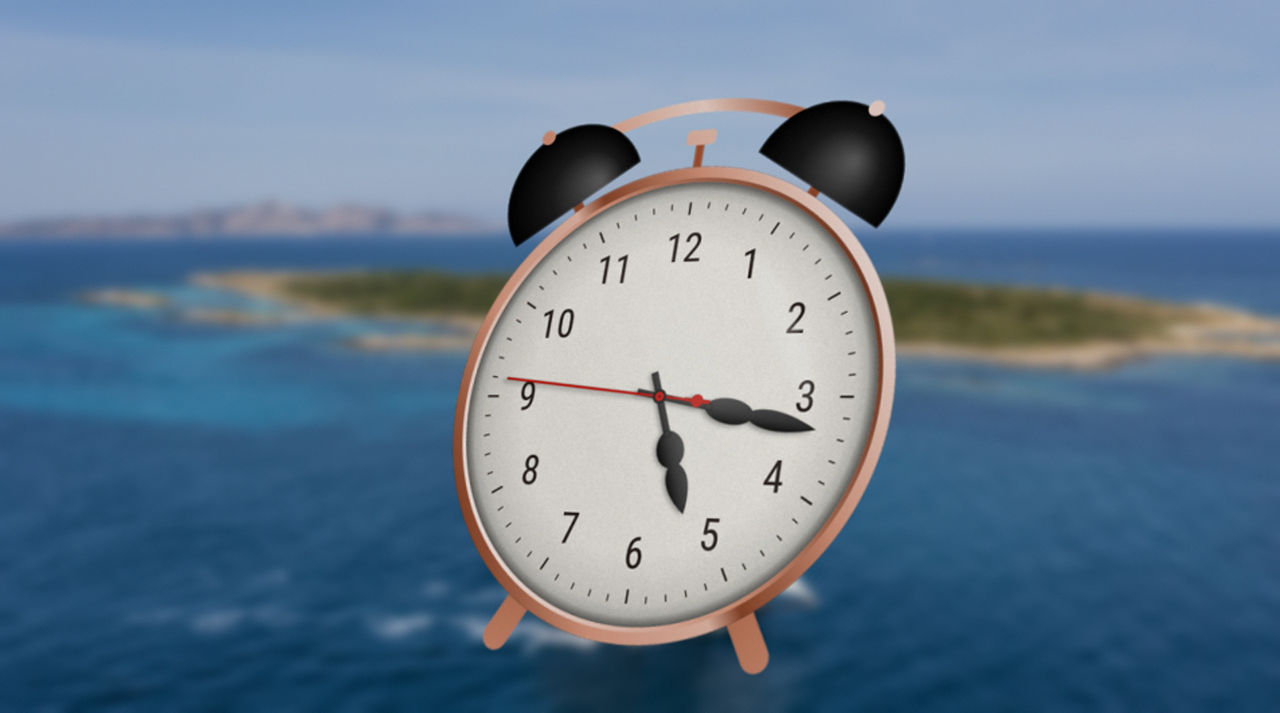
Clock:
5 h 16 min 46 s
